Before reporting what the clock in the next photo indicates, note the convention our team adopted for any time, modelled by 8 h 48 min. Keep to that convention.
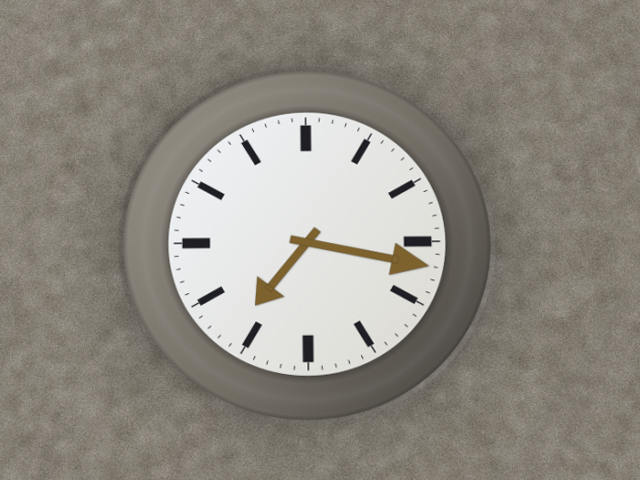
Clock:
7 h 17 min
